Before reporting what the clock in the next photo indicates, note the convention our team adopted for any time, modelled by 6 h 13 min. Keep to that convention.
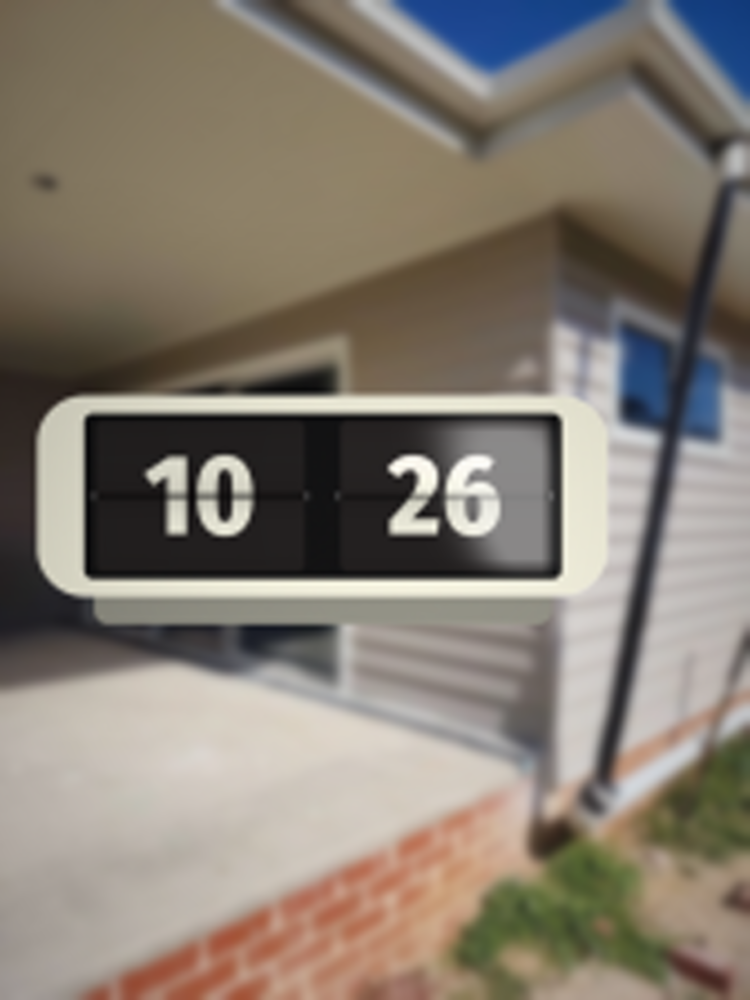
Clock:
10 h 26 min
